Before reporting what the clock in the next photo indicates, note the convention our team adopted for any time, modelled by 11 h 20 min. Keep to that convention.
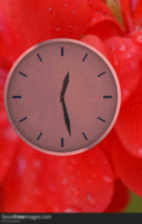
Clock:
12 h 28 min
